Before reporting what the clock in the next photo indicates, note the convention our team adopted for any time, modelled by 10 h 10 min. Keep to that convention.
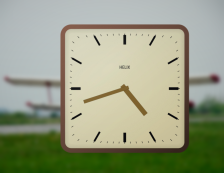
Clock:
4 h 42 min
